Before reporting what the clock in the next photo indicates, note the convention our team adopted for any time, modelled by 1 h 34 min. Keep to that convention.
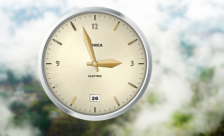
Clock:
2 h 57 min
